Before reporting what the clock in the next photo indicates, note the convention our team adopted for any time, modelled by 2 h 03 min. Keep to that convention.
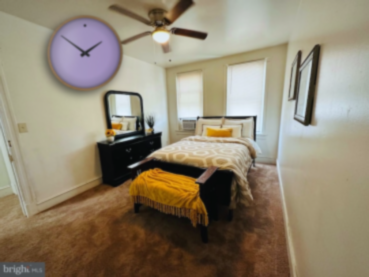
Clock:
1 h 51 min
